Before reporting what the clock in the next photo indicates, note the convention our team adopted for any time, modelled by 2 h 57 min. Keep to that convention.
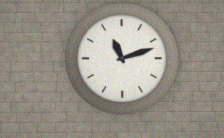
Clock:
11 h 12 min
